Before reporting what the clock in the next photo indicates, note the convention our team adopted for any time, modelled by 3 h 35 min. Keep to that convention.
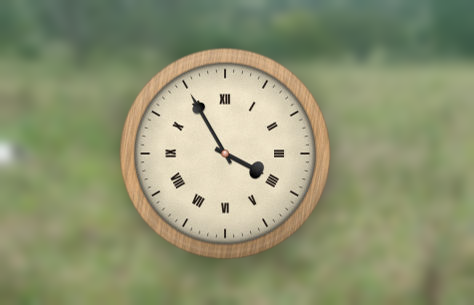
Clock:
3 h 55 min
